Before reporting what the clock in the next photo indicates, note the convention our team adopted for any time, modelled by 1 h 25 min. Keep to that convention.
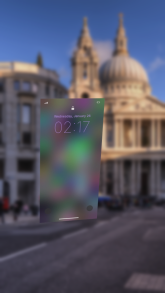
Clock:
2 h 17 min
